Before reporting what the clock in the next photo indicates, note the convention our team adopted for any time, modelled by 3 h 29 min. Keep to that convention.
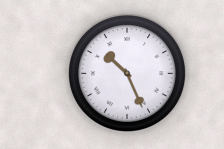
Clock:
10 h 26 min
